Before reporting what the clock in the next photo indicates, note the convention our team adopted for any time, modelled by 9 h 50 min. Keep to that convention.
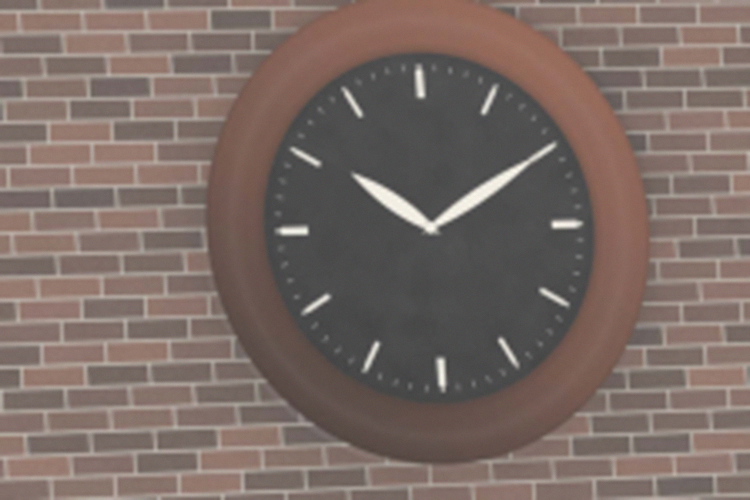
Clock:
10 h 10 min
